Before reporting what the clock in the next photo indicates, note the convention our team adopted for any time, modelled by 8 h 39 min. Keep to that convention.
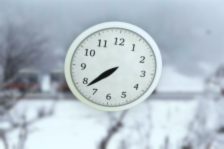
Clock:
7 h 38 min
